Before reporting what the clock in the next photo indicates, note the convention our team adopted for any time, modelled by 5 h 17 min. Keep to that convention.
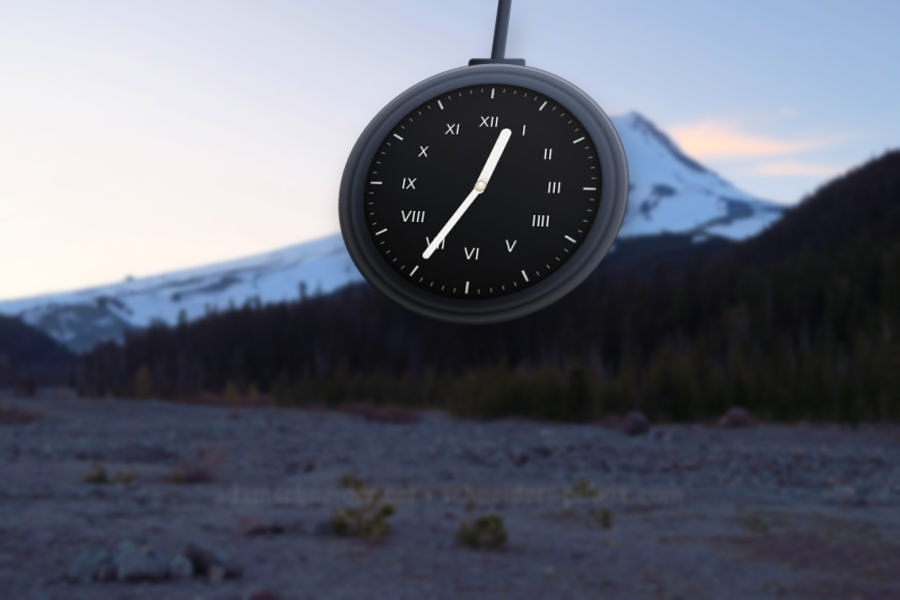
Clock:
12 h 35 min
